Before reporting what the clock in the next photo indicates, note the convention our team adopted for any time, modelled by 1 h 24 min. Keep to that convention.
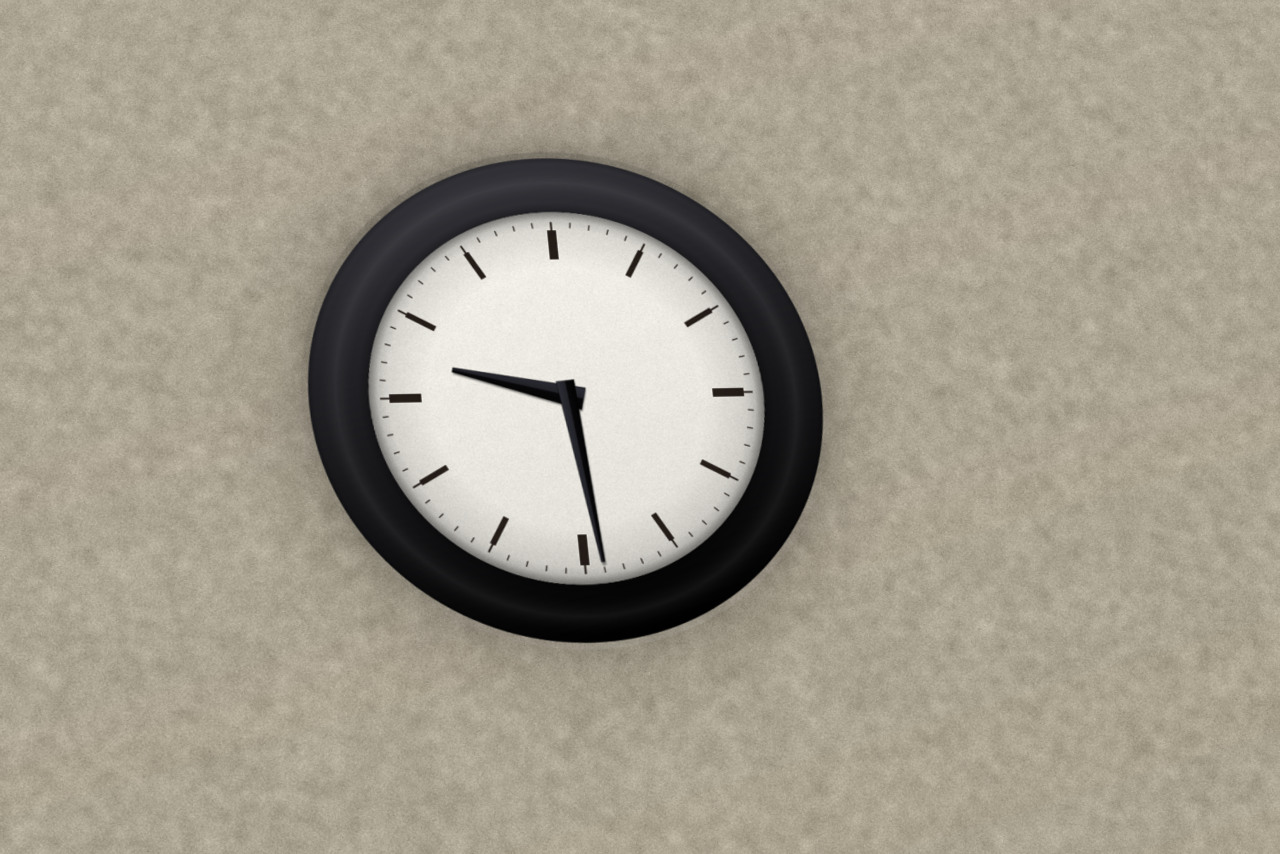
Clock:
9 h 29 min
